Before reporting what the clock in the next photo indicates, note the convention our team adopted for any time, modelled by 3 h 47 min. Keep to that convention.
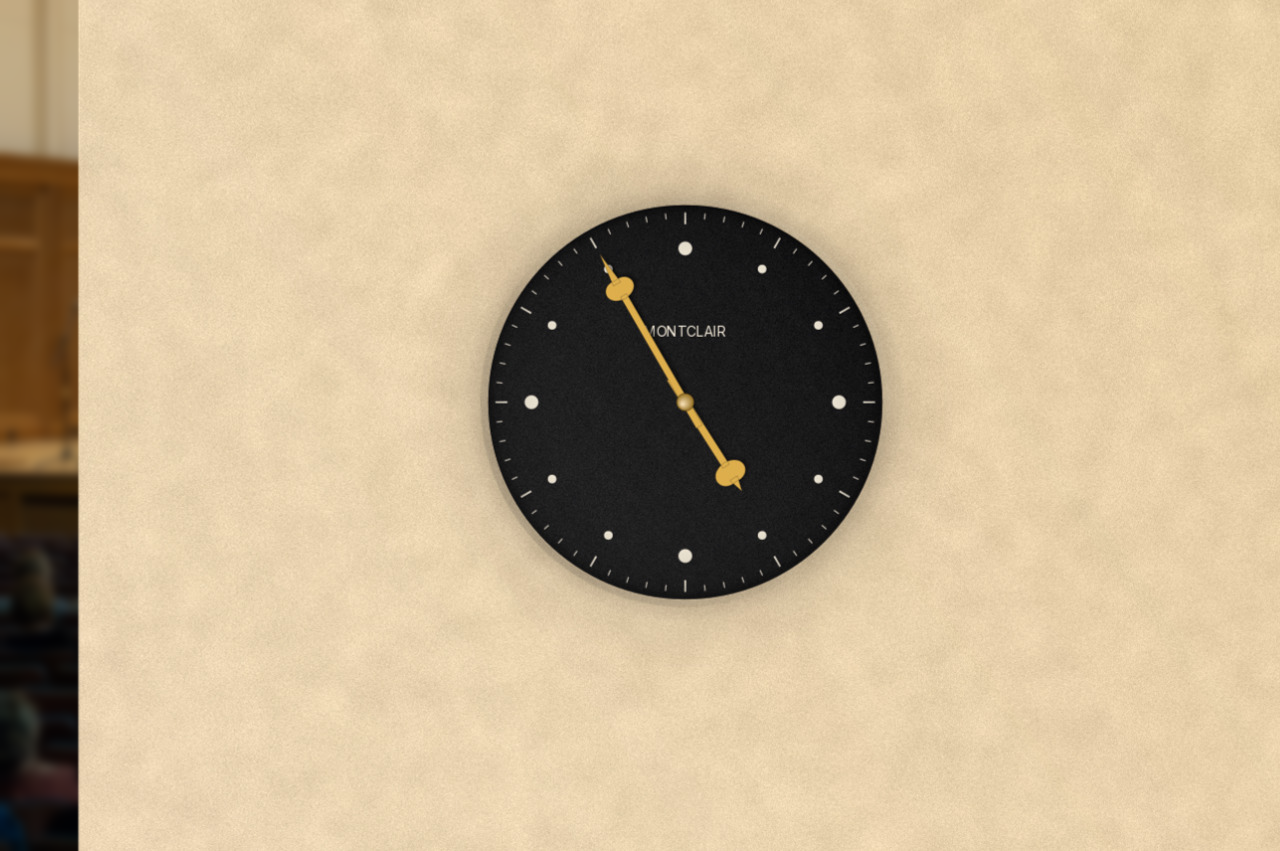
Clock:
4 h 55 min
